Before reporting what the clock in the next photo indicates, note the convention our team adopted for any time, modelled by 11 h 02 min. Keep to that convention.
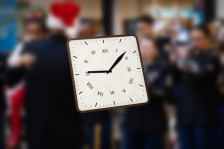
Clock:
9 h 08 min
